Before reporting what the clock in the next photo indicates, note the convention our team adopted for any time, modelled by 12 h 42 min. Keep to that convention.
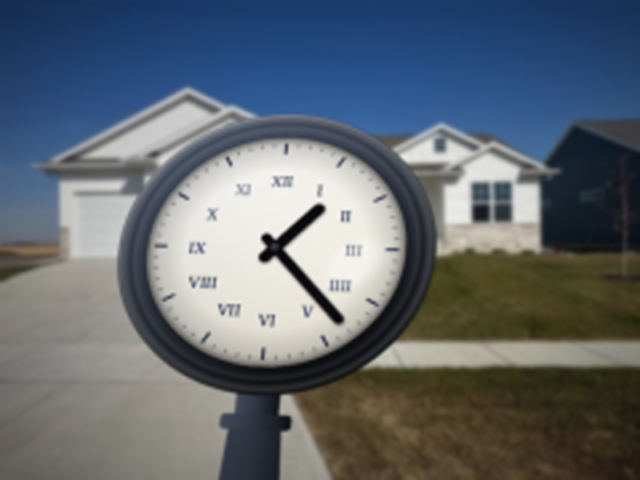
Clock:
1 h 23 min
